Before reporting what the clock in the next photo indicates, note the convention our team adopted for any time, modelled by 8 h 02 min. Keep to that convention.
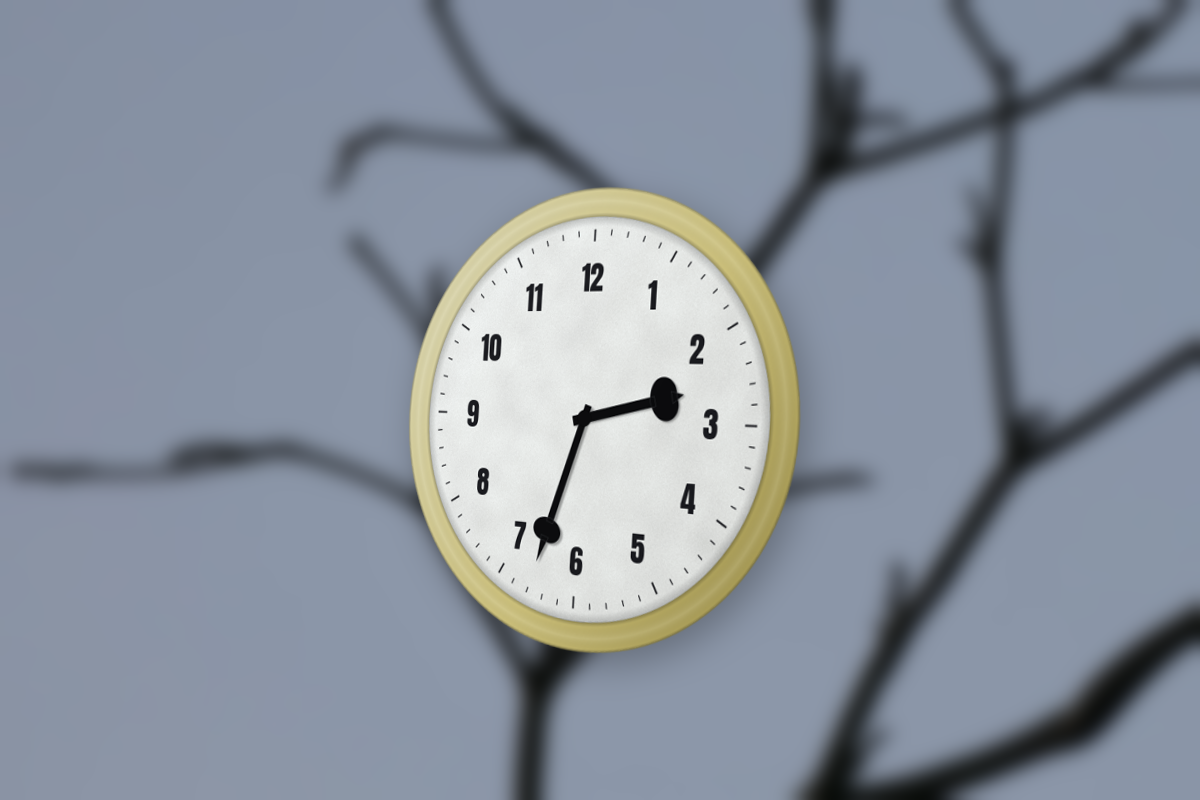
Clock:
2 h 33 min
